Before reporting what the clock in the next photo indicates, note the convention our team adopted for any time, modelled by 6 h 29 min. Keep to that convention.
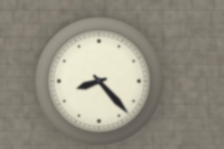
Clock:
8 h 23 min
